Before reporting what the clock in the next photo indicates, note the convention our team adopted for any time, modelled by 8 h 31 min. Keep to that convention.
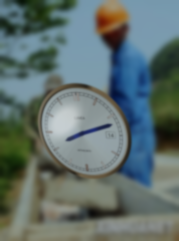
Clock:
8 h 12 min
